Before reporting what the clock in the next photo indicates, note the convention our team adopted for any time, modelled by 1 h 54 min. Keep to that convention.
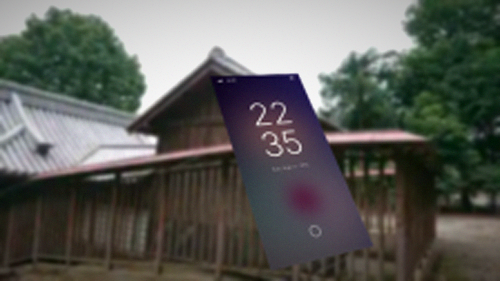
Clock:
22 h 35 min
